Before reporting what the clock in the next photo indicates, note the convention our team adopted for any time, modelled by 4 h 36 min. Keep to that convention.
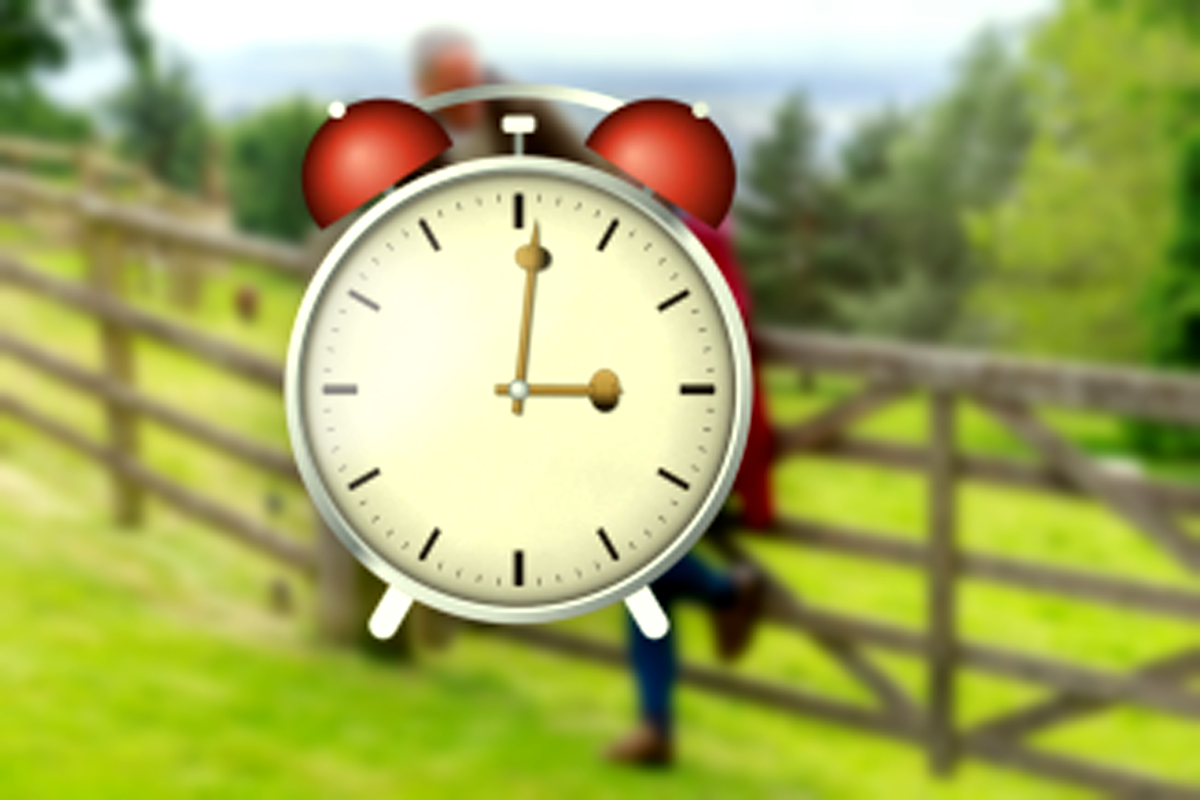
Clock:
3 h 01 min
